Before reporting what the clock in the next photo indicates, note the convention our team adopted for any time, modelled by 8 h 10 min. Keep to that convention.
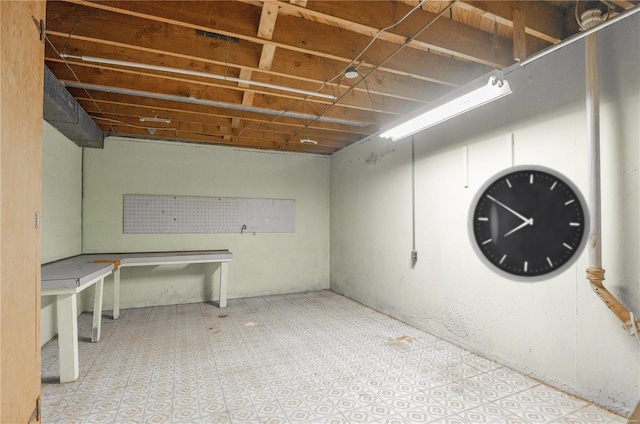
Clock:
7 h 50 min
